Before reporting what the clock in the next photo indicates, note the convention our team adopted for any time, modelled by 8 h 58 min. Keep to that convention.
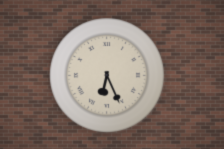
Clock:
6 h 26 min
